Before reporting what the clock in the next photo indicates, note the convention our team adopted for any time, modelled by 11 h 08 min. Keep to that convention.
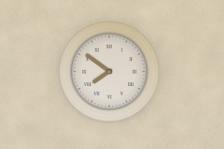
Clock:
7 h 51 min
